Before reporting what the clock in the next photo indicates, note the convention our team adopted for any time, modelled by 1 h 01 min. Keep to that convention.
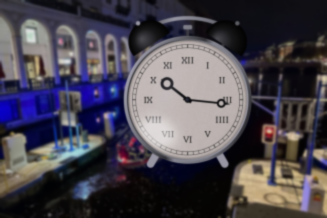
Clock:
10 h 16 min
